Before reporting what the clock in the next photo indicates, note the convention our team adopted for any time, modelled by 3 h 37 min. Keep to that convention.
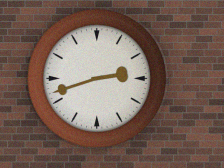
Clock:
2 h 42 min
